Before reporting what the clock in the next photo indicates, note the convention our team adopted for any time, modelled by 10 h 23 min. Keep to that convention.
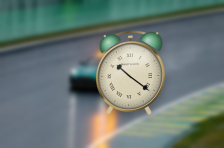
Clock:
10 h 21 min
